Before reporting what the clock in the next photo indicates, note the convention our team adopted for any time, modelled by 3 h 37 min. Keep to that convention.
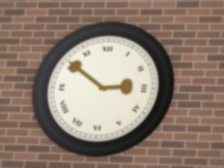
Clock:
2 h 51 min
